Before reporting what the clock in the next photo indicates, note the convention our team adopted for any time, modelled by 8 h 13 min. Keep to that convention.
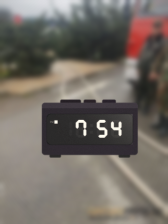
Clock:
7 h 54 min
